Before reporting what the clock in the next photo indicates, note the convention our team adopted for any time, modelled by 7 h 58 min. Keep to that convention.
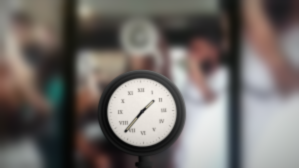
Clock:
1 h 37 min
